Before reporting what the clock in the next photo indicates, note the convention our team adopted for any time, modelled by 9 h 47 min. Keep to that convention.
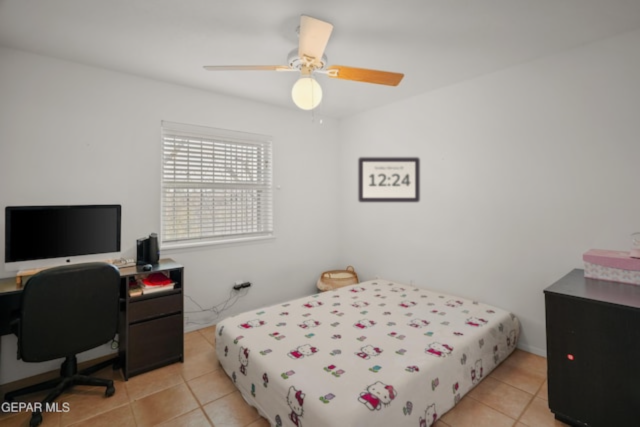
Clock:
12 h 24 min
